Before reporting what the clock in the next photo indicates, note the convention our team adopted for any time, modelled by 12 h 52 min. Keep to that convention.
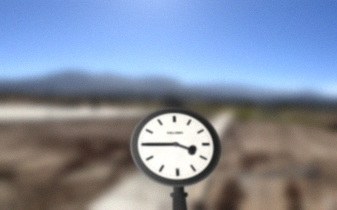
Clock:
3 h 45 min
